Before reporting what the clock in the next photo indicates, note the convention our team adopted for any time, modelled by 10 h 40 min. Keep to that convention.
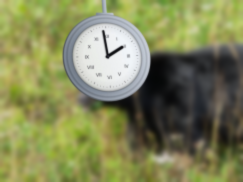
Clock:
1 h 59 min
